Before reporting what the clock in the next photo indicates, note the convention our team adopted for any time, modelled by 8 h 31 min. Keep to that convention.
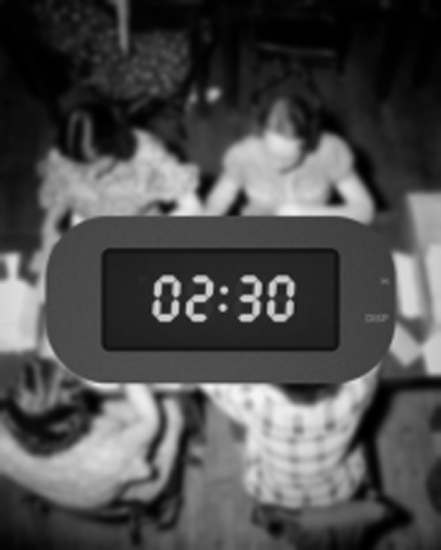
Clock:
2 h 30 min
